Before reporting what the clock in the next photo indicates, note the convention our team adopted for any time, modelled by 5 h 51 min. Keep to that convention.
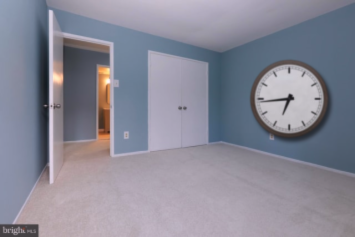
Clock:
6 h 44 min
